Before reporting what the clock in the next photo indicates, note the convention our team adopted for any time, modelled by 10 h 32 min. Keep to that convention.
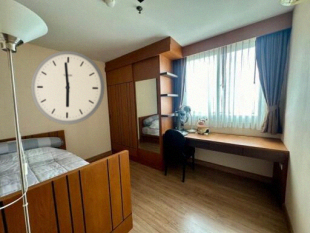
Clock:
5 h 59 min
